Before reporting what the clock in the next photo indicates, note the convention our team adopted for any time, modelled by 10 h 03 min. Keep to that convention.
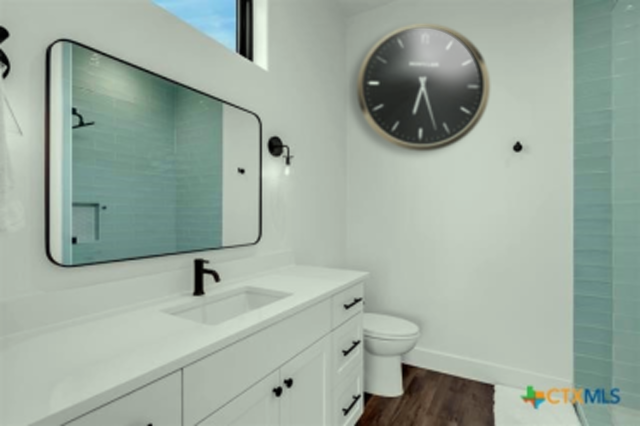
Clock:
6 h 27 min
